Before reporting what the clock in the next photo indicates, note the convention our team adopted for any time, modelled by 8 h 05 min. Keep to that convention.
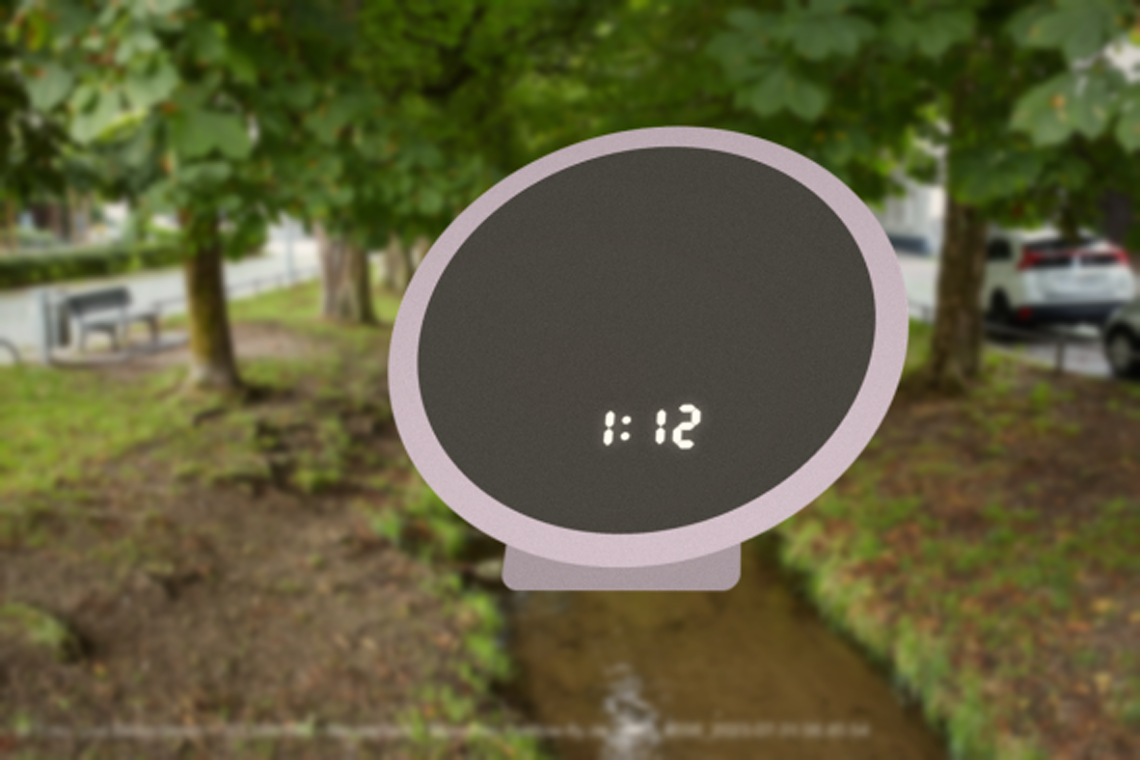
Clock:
1 h 12 min
